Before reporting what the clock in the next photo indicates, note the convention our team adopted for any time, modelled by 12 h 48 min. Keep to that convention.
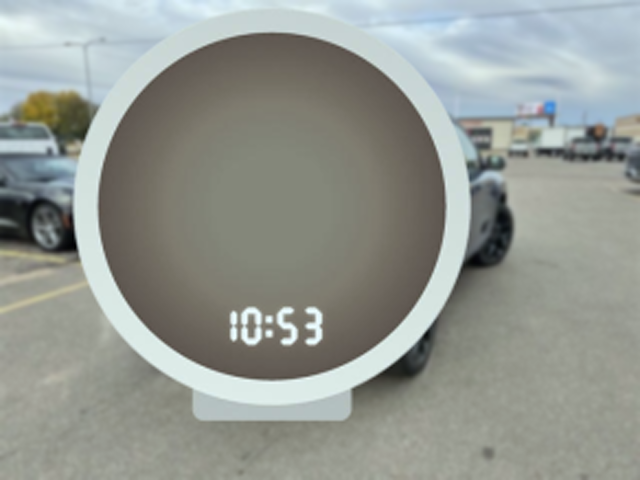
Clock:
10 h 53 min
